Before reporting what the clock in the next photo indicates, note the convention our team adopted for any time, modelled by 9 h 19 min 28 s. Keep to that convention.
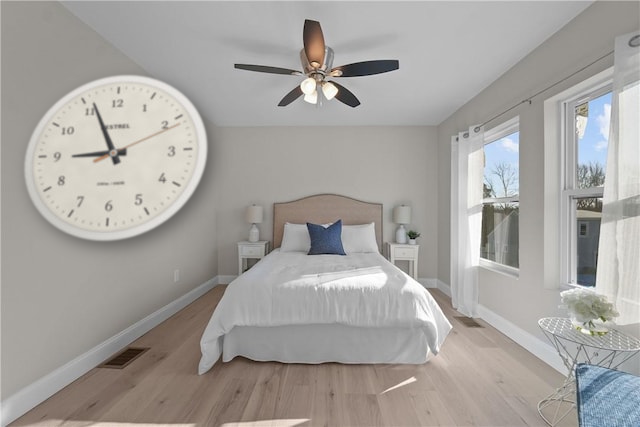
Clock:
8 h 56 min 11 s
